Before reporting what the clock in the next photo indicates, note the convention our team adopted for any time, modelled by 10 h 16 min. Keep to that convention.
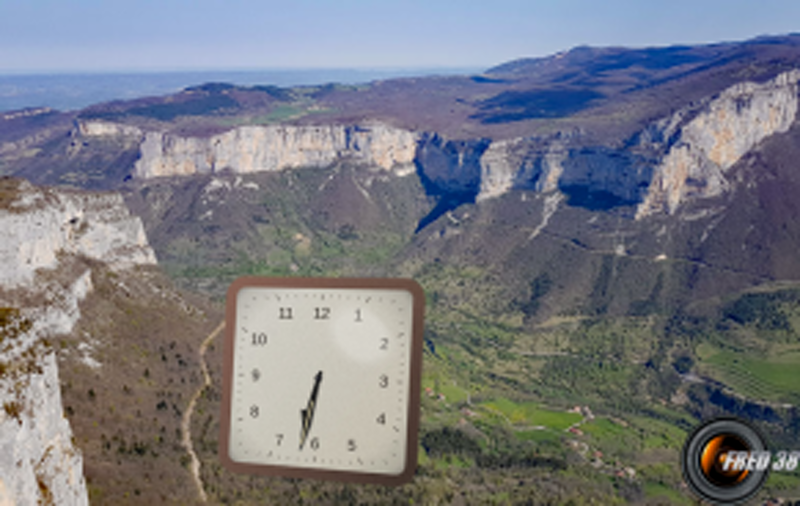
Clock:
6 h 32 min
